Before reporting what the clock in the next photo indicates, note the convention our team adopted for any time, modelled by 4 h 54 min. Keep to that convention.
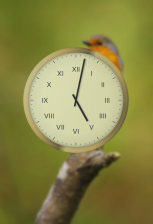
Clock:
5 h 02 min
